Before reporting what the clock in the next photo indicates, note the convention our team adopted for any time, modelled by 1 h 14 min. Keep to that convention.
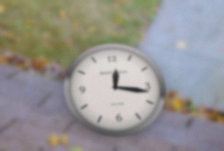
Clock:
12 h 17 min
